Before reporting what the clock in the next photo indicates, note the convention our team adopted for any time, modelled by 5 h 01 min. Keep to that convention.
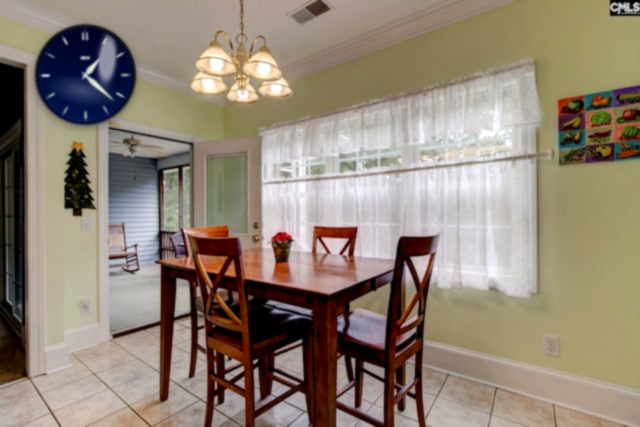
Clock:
1 h 22 min
